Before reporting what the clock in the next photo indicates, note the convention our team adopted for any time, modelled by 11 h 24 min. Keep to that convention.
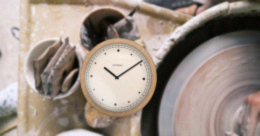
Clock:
10 h 09 min
